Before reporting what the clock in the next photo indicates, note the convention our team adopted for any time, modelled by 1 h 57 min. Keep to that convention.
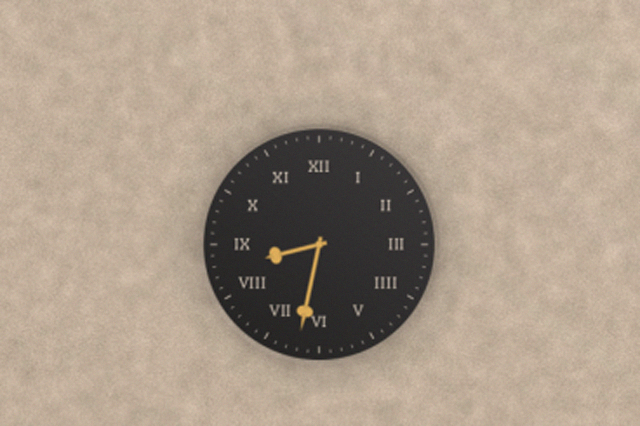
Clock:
8 h 32 min
